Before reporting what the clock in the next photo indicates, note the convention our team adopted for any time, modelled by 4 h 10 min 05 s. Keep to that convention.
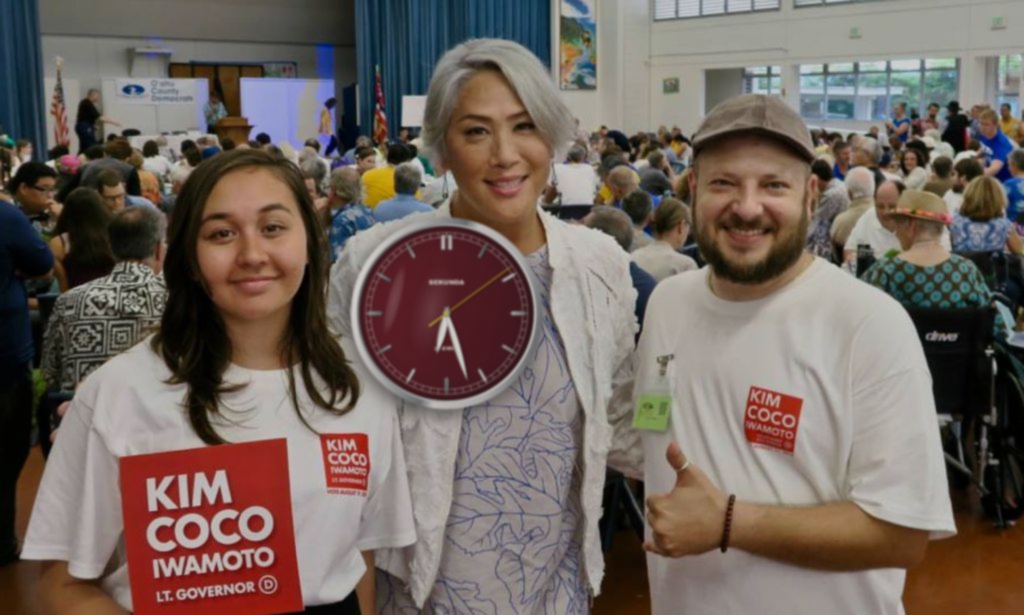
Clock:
6 h 27 min 09 s
